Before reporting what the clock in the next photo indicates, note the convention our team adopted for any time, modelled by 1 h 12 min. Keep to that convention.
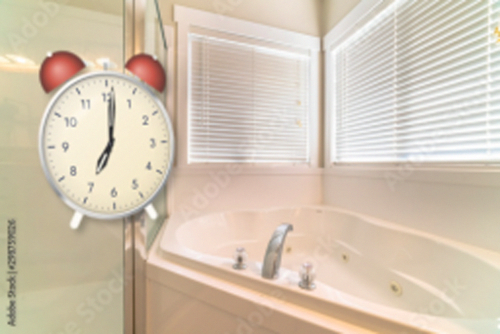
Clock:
7 h 01 min
